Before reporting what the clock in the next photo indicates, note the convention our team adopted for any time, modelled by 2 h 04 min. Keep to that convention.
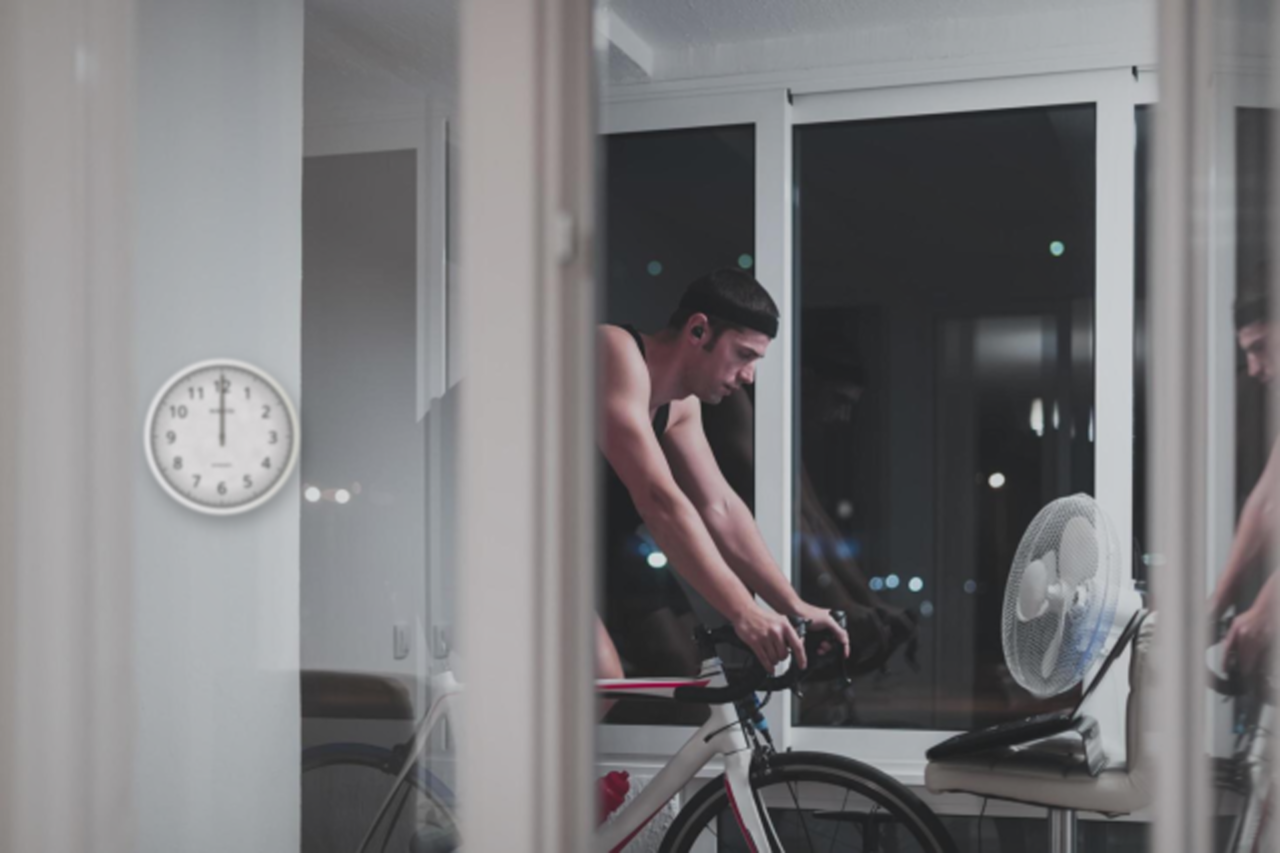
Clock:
12 h 00 min
